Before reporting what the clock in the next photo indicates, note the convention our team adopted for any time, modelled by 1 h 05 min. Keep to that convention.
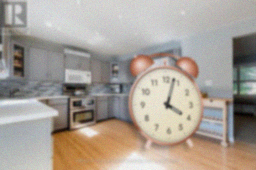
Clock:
4 h 03 min
